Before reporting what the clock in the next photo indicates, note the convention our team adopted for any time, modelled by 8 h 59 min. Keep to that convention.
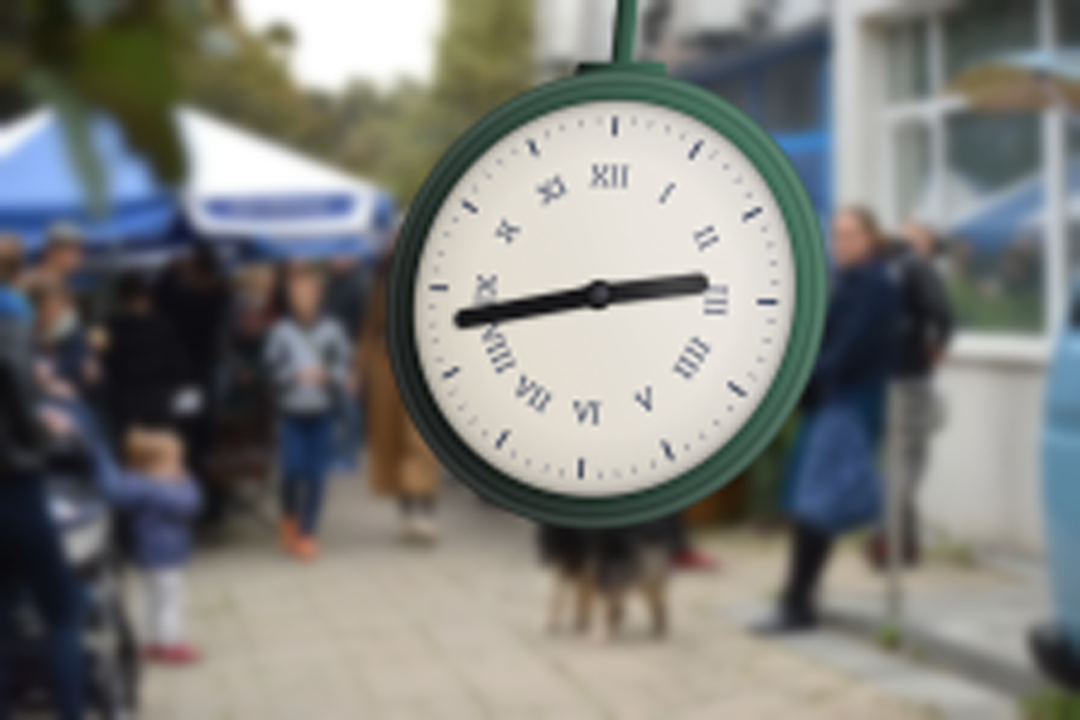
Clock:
2 h 43 min
